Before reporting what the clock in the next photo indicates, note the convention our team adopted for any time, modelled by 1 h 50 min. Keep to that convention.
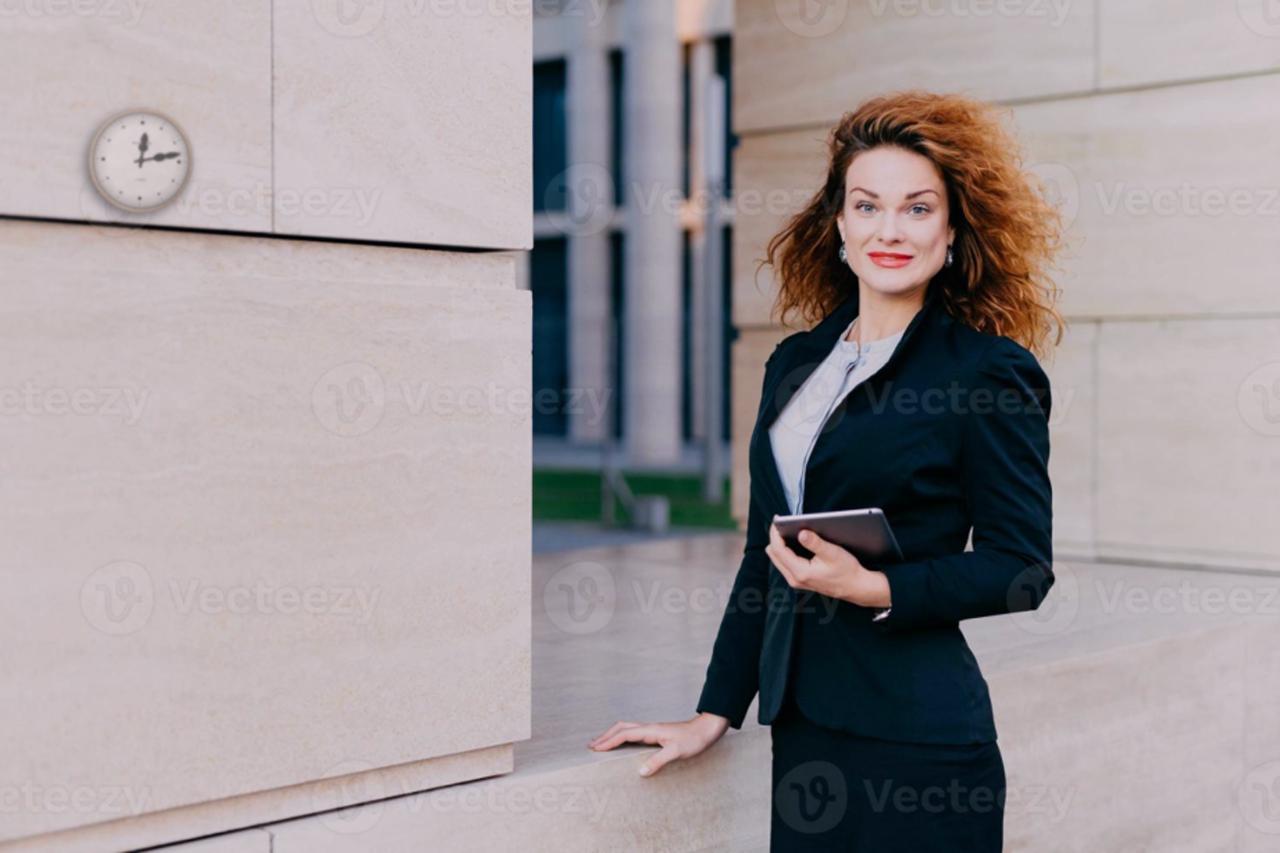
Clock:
12 h 13 min
